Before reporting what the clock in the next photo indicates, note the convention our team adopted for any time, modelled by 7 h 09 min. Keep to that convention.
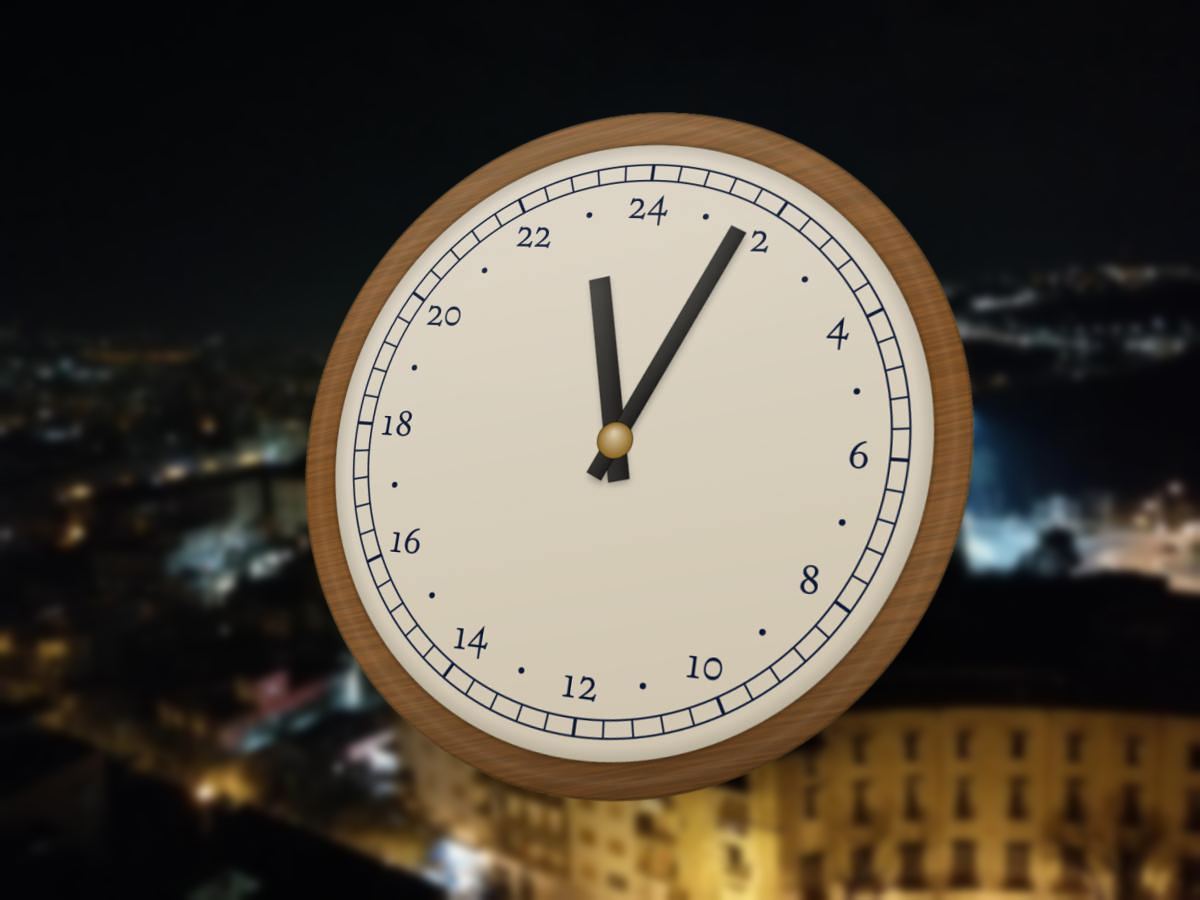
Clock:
23 h 04 min
